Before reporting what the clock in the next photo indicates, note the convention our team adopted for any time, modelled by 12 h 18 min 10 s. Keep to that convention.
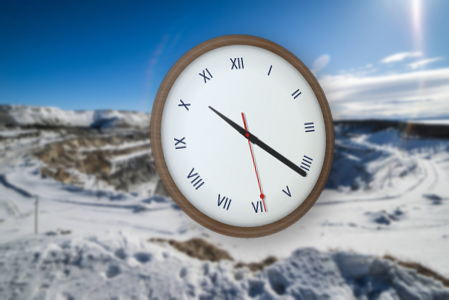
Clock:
10 h 21 min 29 s
